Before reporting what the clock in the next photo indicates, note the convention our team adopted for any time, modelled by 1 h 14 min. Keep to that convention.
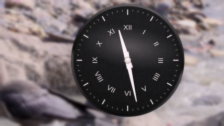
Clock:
11 h 28 min
